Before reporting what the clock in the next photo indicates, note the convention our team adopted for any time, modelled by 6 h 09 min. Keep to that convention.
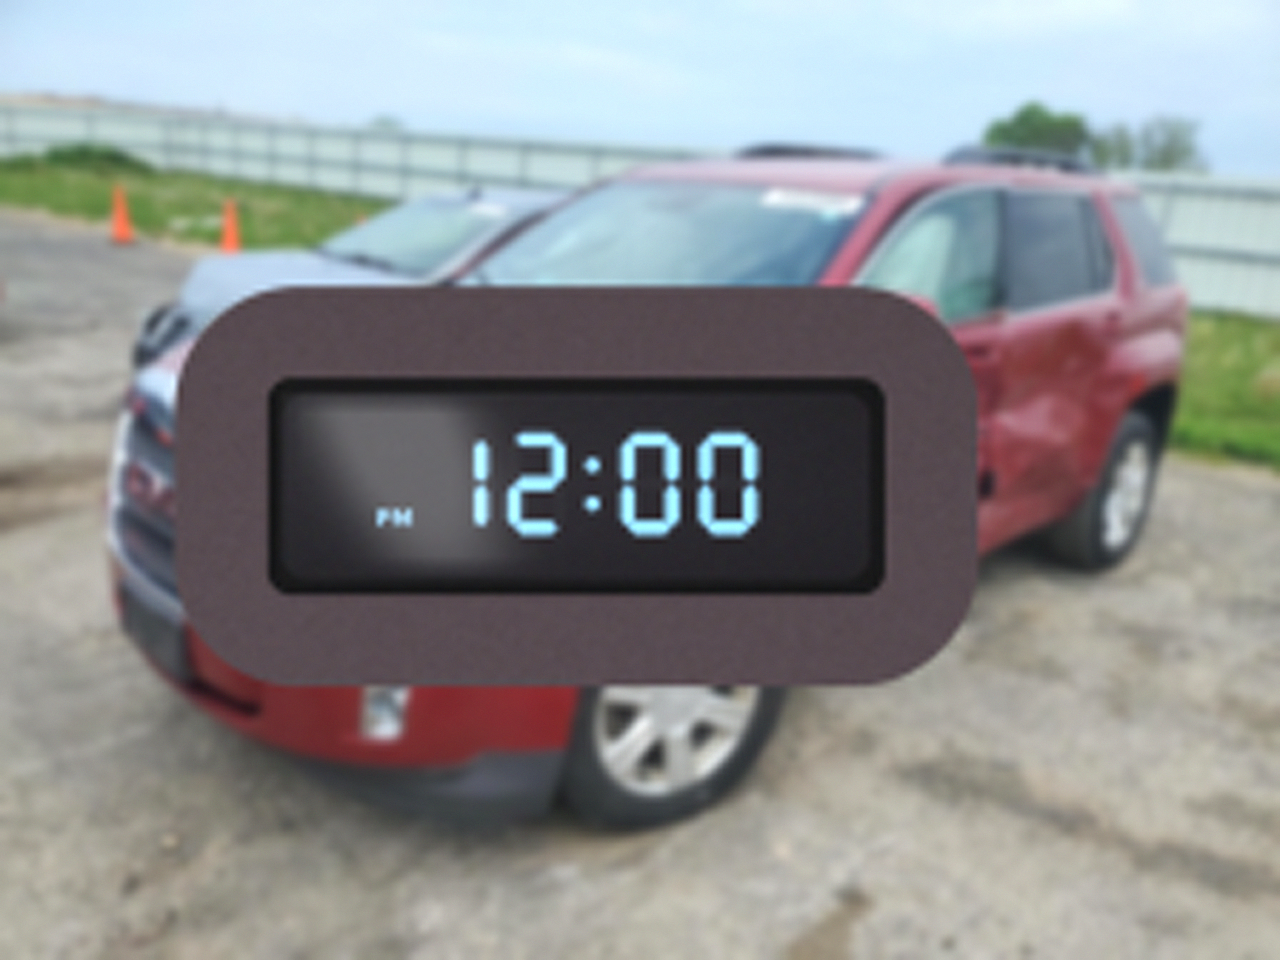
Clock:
12 h 00 min
